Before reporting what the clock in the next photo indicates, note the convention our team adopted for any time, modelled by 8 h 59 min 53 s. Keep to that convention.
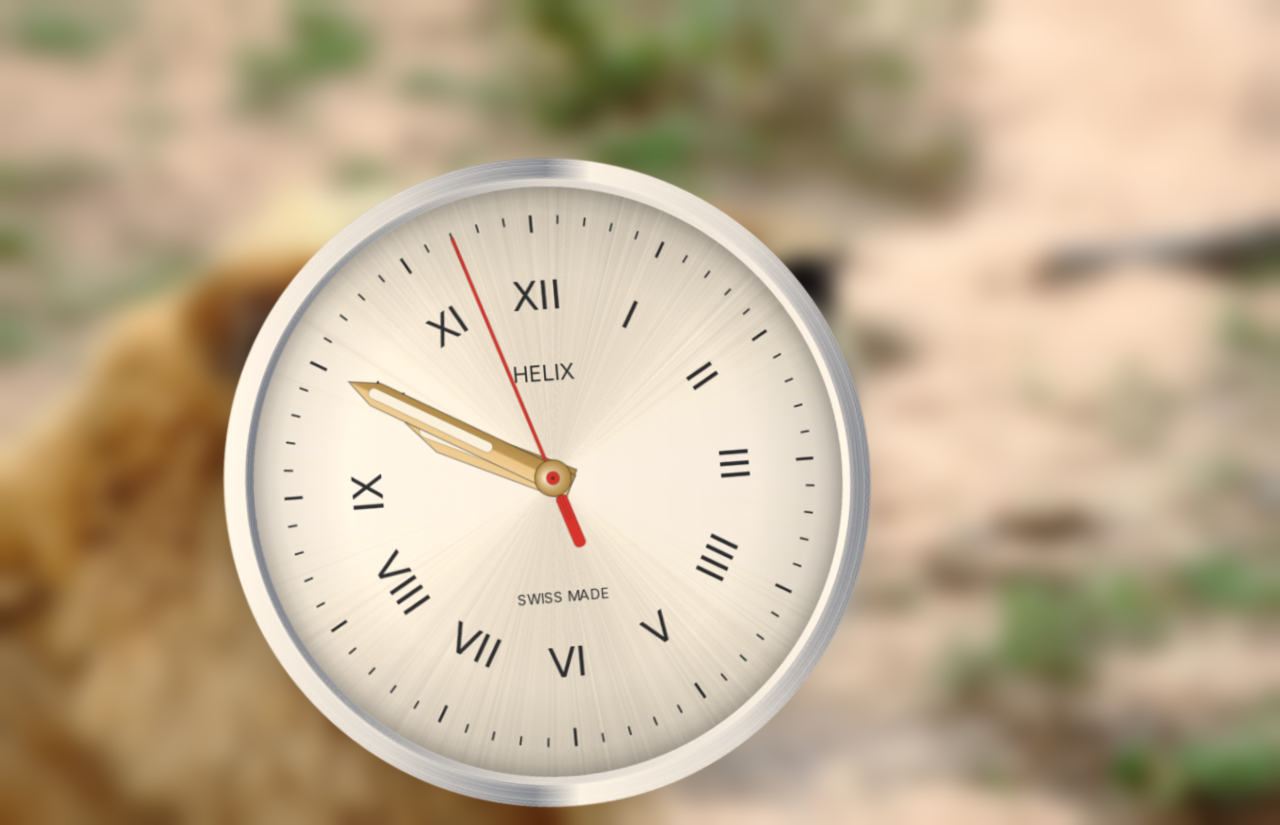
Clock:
9 h 49 min 57 s
